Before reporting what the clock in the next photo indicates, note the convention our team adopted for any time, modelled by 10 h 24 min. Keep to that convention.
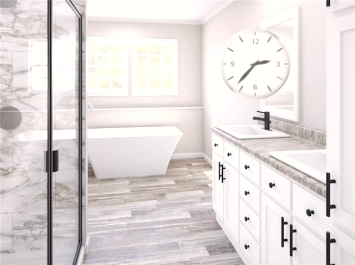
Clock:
2 h 37 min
